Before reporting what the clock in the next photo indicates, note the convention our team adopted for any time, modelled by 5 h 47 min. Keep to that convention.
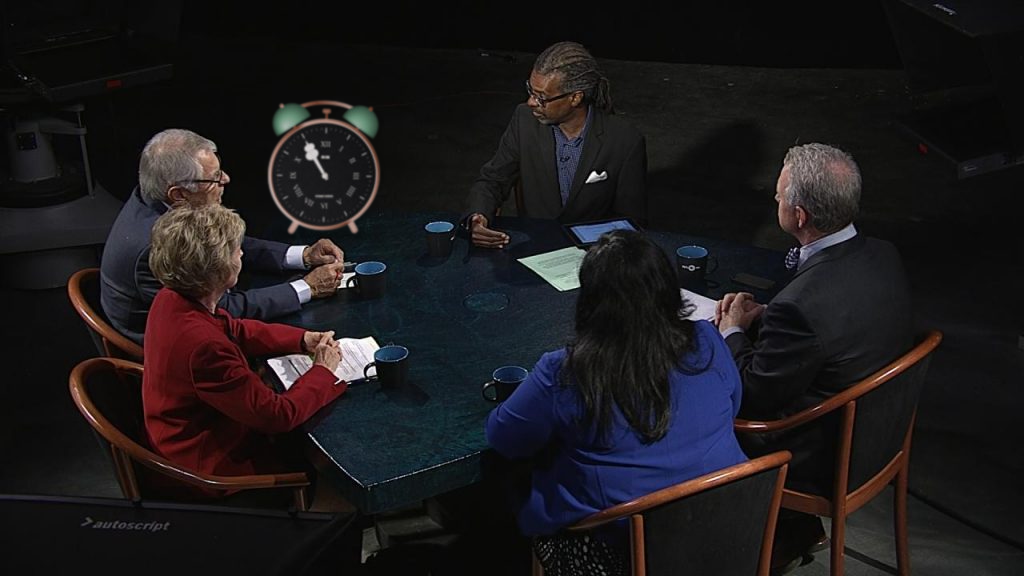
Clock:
10 h 55 min
